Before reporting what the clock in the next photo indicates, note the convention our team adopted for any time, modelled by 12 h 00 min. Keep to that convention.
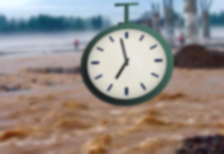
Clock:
6 h 58 min
